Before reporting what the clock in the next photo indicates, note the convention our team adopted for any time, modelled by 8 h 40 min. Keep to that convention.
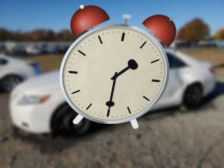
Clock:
1 h 30 min
